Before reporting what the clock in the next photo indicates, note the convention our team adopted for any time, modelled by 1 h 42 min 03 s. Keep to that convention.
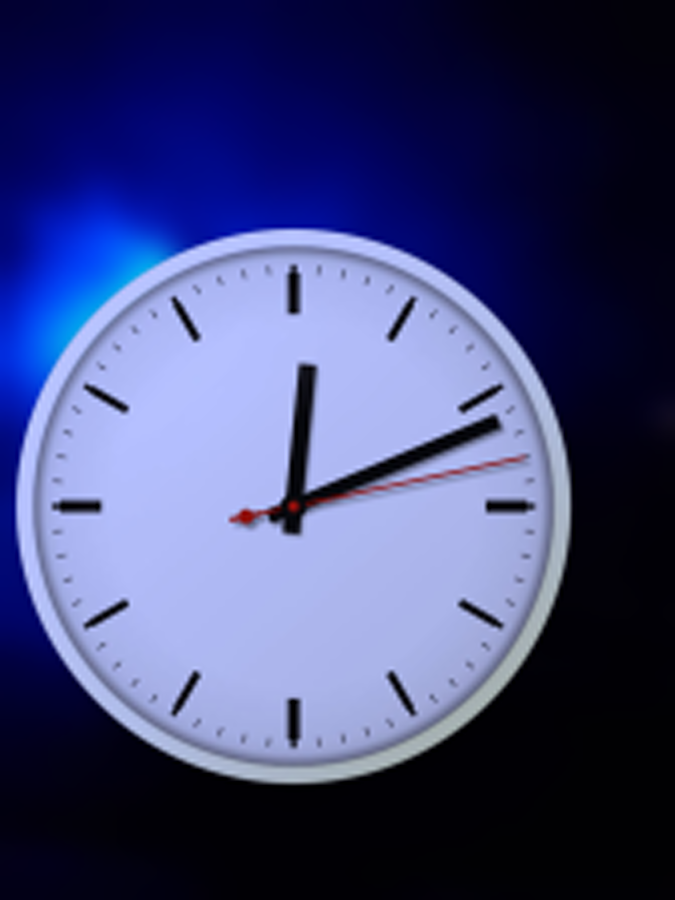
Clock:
12 h 11 min 13 s
